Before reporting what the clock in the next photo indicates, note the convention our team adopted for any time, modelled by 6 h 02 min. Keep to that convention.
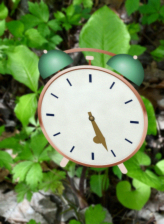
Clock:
5 h 26 min
